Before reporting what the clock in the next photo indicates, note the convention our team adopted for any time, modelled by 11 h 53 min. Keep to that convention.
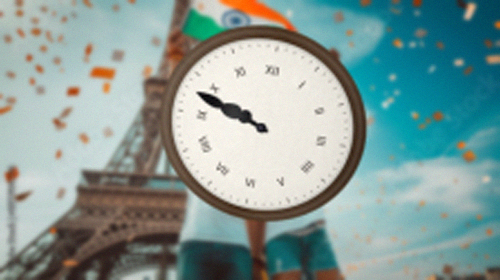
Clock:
9 h 48 min
